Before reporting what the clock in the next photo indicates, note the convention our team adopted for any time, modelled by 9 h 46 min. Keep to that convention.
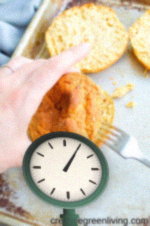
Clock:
1 h 05 min
